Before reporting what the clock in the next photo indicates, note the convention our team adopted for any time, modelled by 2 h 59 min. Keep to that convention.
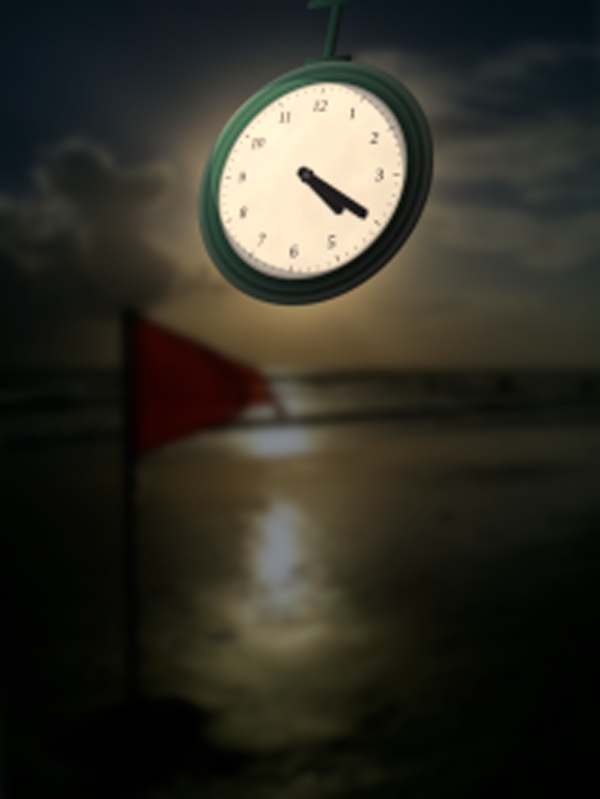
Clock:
4 h 20 min
